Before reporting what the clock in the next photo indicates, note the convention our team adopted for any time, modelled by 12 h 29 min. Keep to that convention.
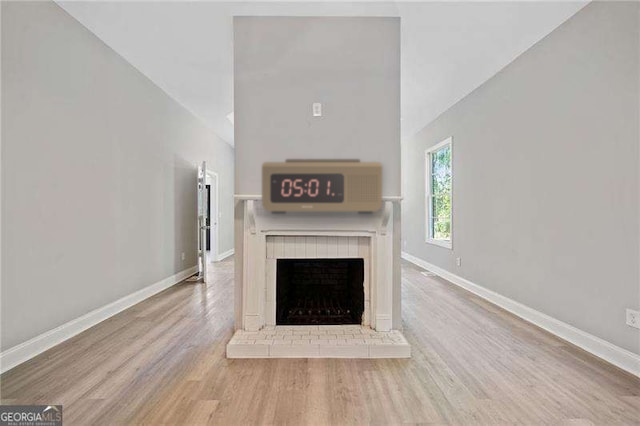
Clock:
5 h 01 min
